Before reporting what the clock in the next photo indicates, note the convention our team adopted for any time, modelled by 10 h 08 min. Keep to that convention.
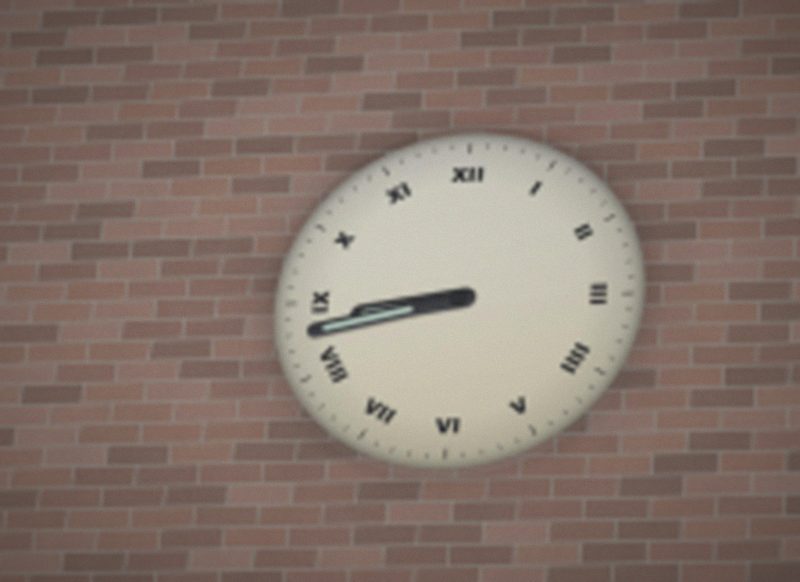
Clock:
8 h 43 min
